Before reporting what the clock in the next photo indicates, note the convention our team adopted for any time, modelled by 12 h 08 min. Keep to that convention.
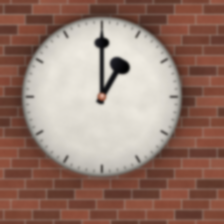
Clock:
1 h 00 min
